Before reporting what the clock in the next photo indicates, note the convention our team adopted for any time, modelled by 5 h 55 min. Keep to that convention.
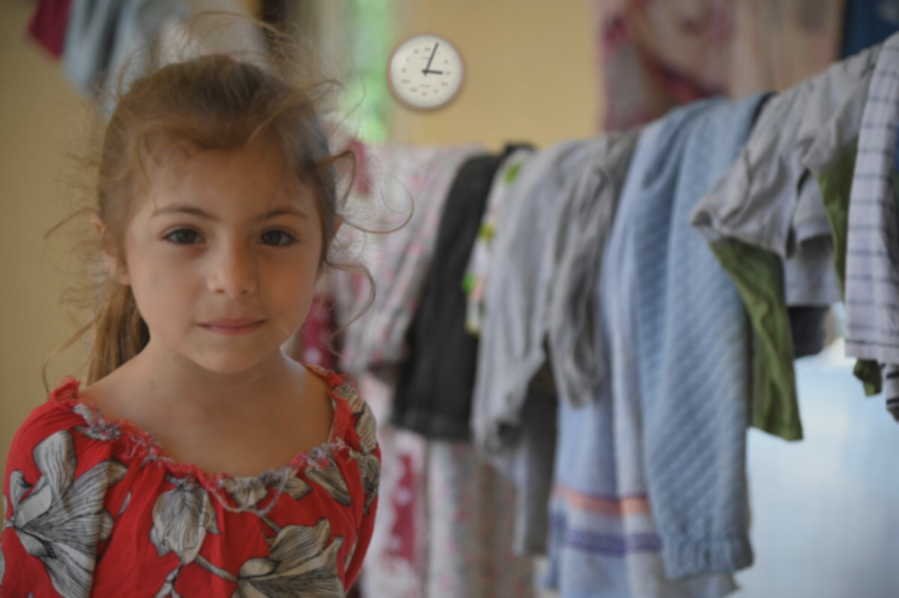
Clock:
3 h 03 min
